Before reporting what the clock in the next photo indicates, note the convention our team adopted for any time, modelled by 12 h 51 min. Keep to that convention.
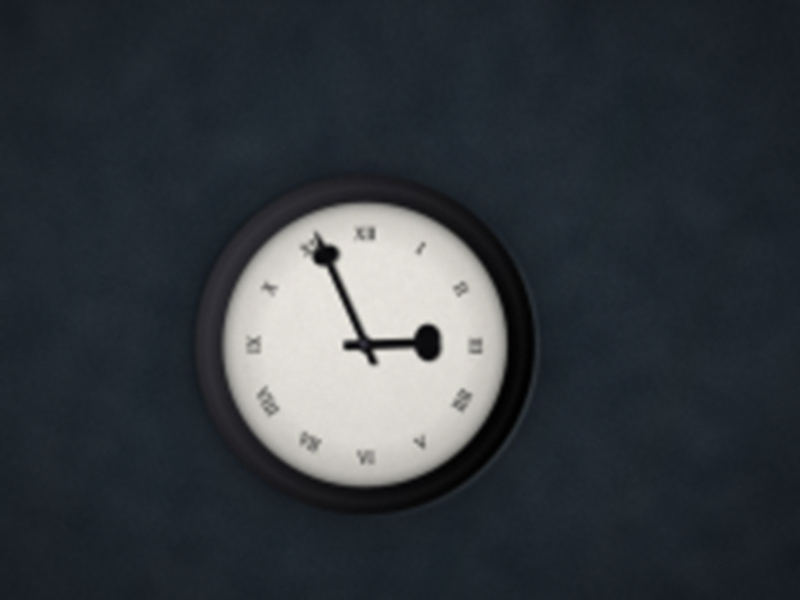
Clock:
2 h 56 min
